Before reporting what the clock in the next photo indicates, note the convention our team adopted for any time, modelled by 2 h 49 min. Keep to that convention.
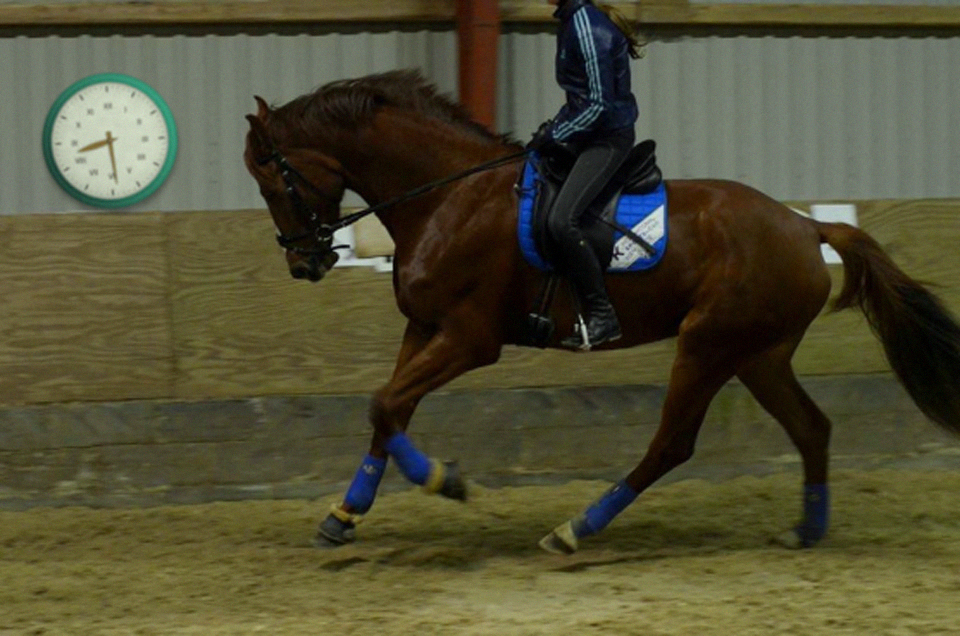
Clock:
8 h 29 min
